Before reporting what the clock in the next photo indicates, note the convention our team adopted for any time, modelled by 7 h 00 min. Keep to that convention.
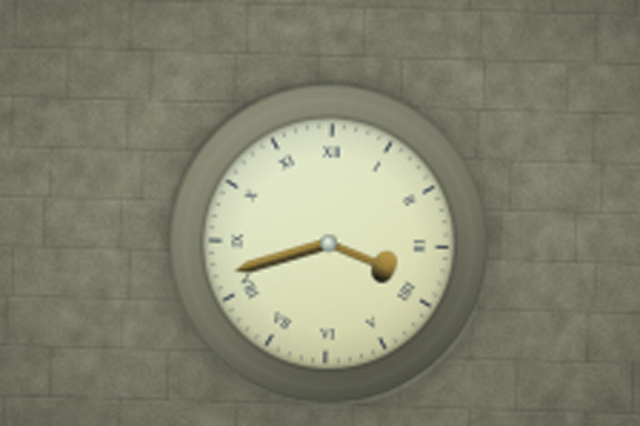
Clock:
3 h 42 min
